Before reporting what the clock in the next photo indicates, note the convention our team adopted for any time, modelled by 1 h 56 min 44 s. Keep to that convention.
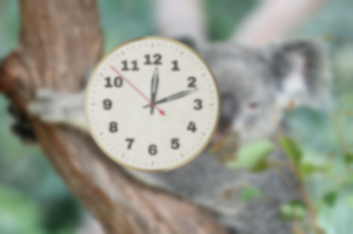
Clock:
12 h 11 min 52 s
